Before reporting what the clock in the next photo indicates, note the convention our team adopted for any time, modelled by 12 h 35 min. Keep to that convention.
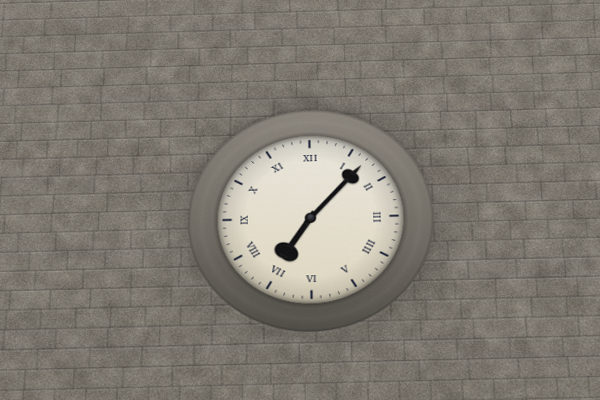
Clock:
7 h 07 min
